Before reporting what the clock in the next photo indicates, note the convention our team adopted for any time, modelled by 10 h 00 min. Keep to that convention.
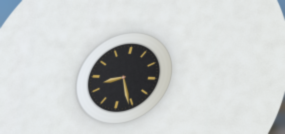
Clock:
8 h 26 min
